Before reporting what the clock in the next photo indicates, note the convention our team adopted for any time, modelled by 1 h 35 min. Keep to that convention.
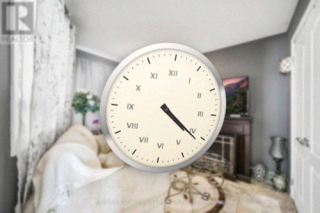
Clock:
4 h 21 min
